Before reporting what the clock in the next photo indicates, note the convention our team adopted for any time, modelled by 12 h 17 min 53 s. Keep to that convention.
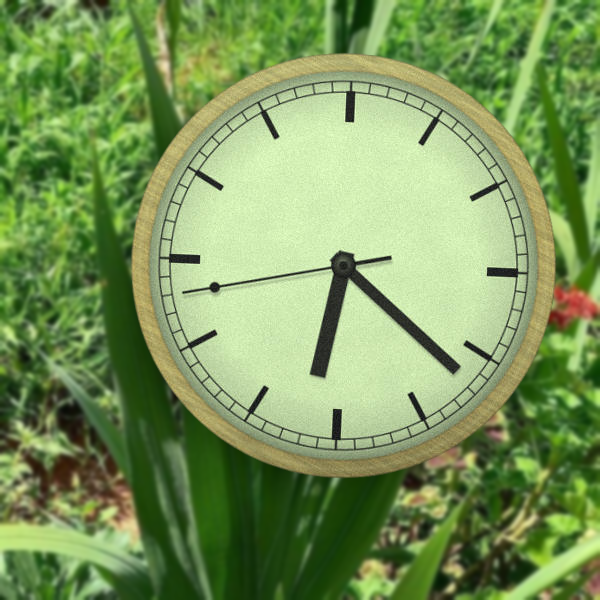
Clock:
6 h 21 min 43 s
